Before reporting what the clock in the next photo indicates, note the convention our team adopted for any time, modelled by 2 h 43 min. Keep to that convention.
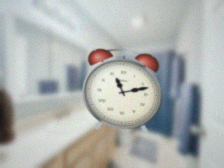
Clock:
11 h 12 min
